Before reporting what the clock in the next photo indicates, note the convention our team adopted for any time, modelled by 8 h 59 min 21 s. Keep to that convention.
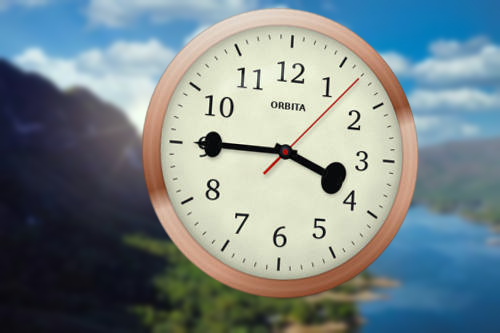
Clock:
3 h 45 min 07 s
